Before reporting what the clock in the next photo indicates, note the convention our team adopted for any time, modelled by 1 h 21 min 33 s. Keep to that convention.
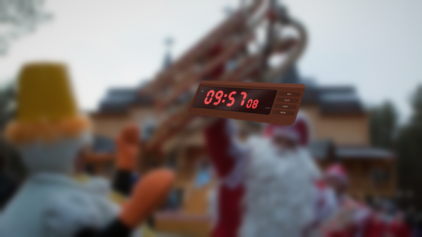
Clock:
9 h 57 min 08 s
